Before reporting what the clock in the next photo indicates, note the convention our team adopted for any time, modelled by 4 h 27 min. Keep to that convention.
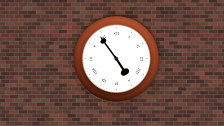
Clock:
4 h 54 min
